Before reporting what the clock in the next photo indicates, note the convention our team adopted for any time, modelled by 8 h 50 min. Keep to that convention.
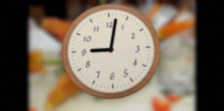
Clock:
9 h 02 min
